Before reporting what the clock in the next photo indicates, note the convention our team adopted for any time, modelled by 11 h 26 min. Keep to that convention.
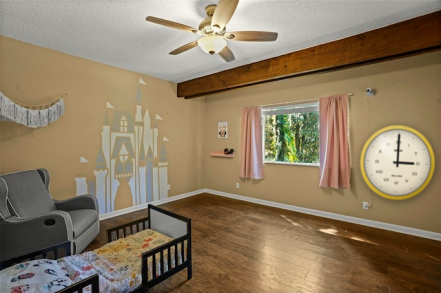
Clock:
3 h 00 min
